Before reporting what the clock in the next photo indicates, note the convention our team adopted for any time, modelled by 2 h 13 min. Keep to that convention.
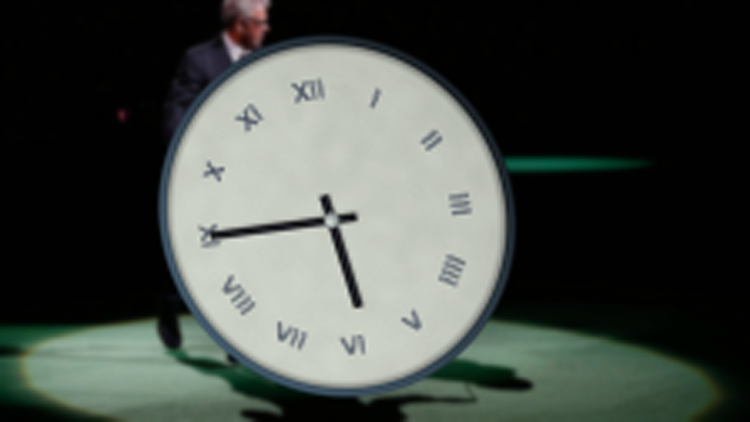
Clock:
5 h 45 min
